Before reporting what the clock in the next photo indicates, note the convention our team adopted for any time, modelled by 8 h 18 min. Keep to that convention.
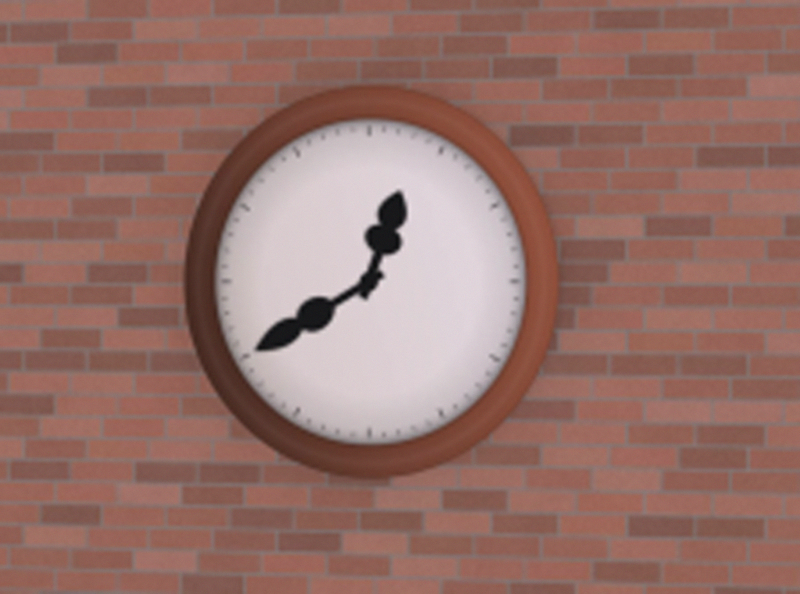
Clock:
12 h 40 min
